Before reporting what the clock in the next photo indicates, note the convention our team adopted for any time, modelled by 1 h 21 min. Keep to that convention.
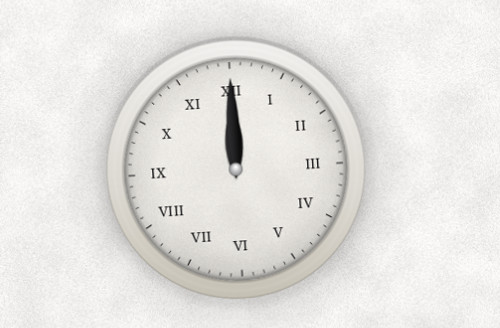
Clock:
12 h 00 min
